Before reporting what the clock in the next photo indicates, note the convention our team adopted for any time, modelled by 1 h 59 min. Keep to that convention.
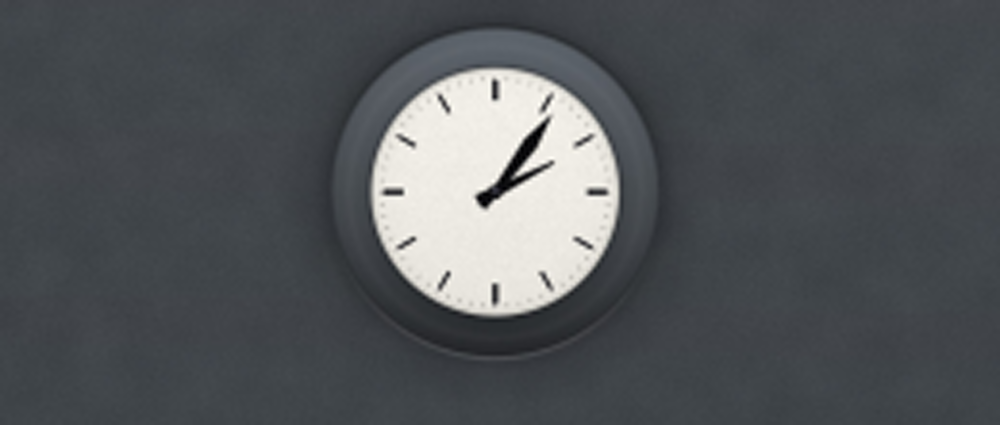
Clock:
2 h 06 min
